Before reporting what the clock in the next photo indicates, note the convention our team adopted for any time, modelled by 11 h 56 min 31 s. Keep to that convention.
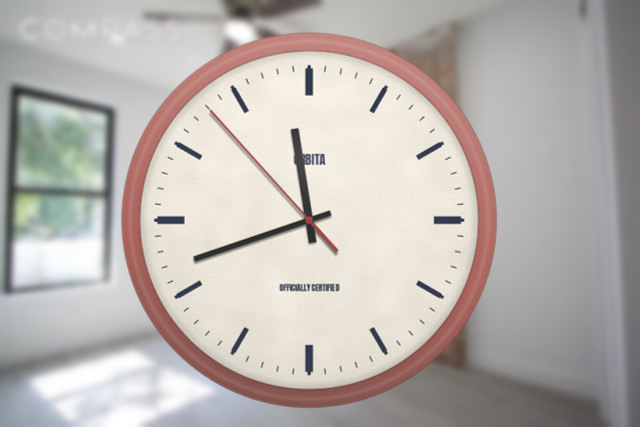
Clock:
11 h 41 min 53 s
